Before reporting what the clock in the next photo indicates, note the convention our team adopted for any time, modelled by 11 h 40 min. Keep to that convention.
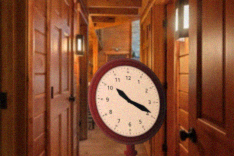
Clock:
10 h 19 min
